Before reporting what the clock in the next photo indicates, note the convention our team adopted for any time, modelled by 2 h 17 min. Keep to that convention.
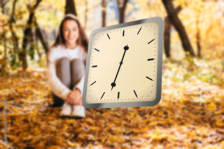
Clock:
12 h 33 min
